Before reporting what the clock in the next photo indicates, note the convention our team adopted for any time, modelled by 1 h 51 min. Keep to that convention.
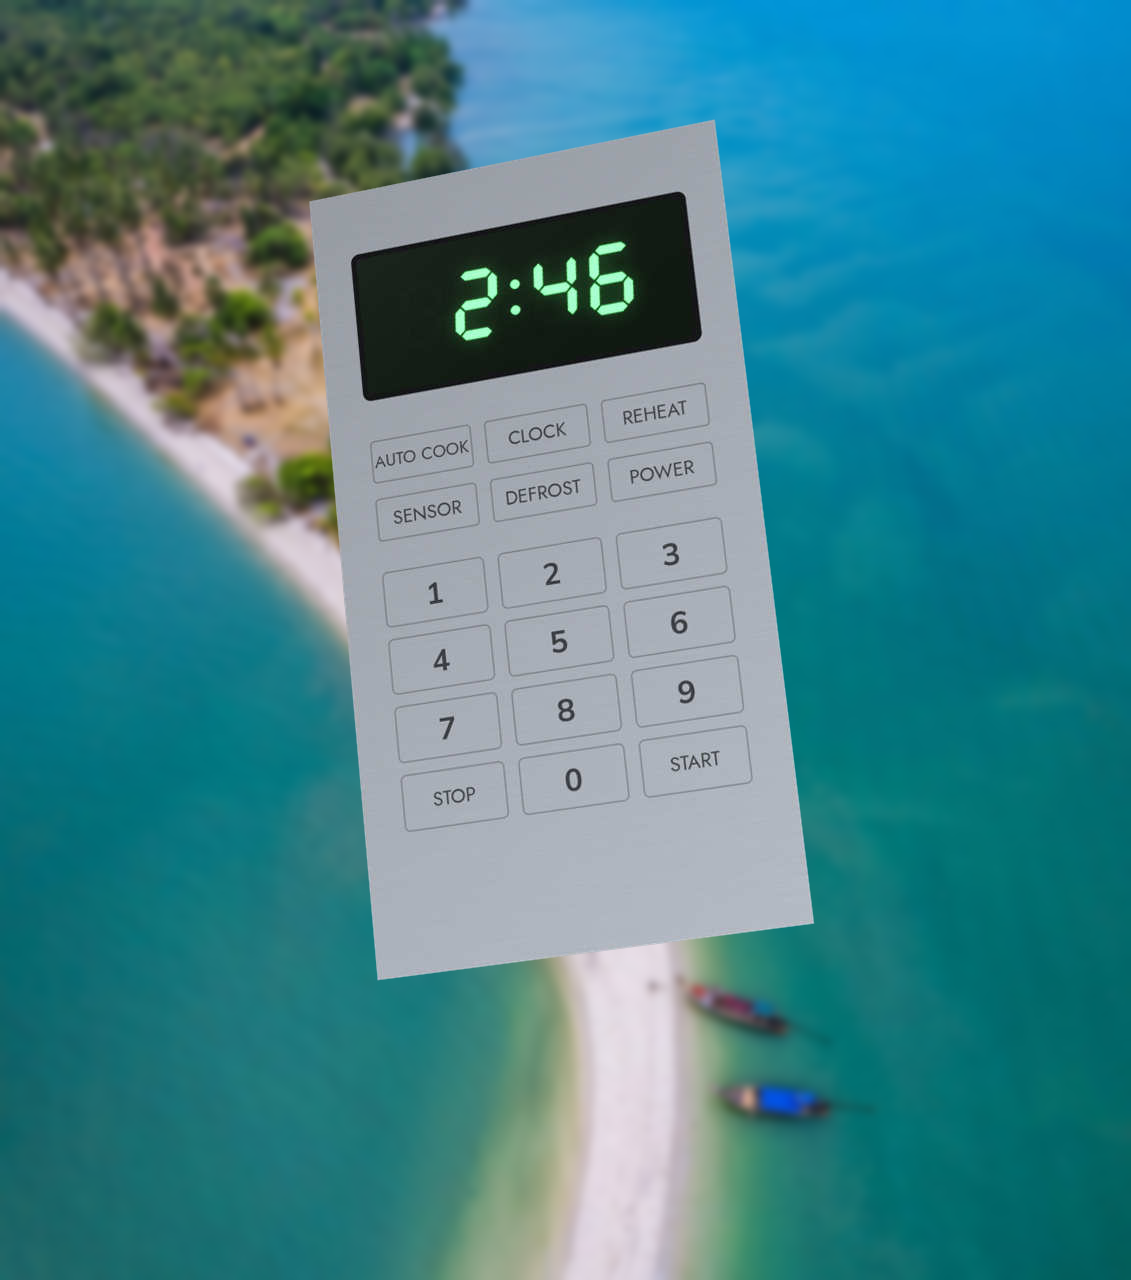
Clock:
2 h 46 min
